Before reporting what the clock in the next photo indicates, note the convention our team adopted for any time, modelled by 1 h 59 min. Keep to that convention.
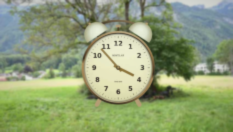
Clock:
3 h 53 min
